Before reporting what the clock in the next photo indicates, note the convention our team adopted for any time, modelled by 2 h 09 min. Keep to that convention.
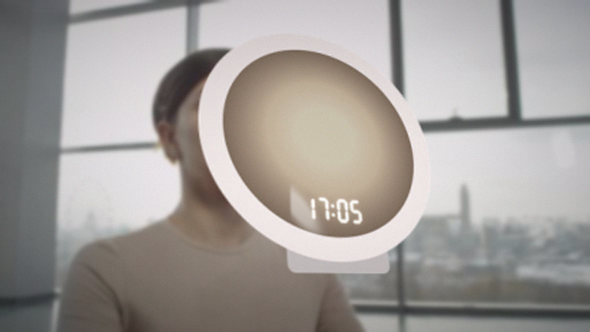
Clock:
17 h 05 min
